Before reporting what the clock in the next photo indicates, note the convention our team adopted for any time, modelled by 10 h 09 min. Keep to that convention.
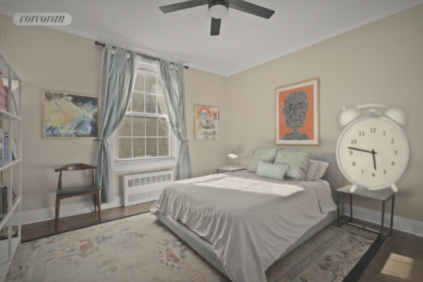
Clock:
5 h 47 min
